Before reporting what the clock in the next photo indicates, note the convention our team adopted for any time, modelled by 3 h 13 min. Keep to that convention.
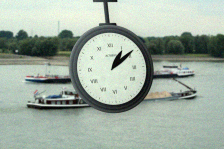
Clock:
1 h 09 min
